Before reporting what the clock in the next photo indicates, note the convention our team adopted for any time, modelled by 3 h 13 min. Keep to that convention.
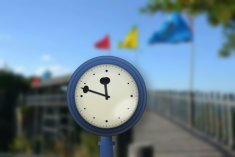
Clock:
11 h 48 min
